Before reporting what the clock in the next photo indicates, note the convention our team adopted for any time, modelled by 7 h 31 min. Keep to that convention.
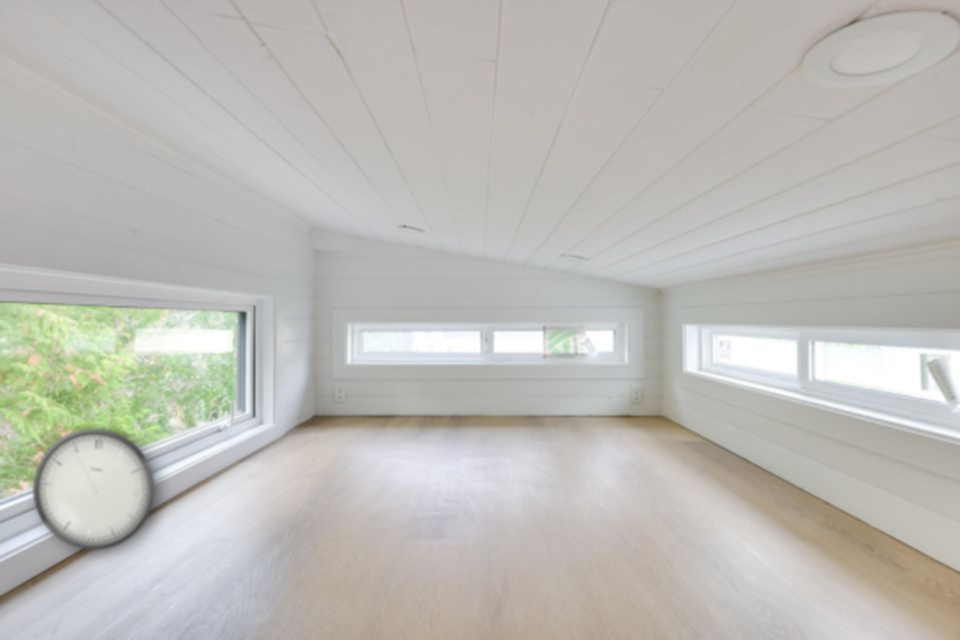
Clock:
10 h 54 min
